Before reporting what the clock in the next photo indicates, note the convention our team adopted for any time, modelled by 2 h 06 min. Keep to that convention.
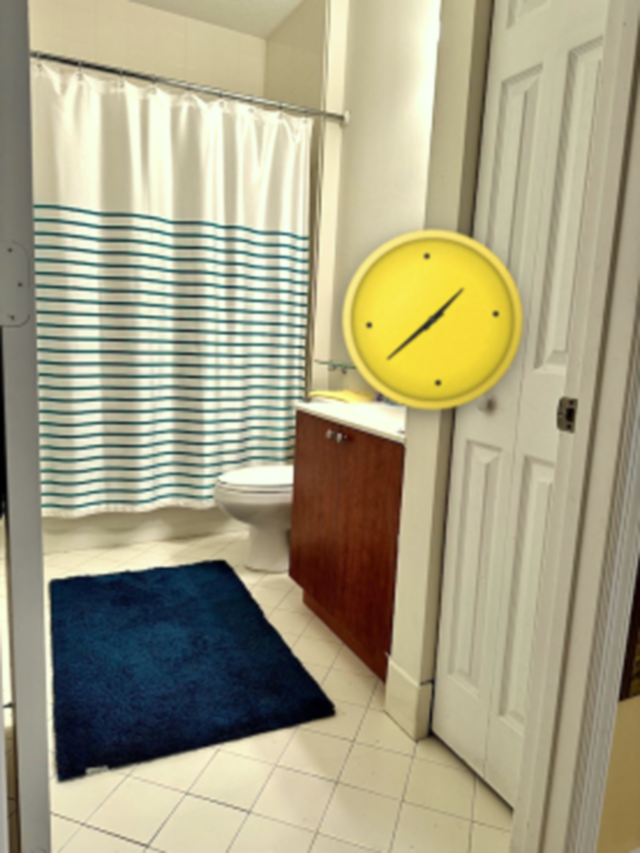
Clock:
1 h 39 min
